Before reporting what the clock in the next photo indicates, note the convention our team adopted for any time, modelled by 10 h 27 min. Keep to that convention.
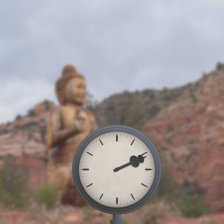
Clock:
2 h 11 min
